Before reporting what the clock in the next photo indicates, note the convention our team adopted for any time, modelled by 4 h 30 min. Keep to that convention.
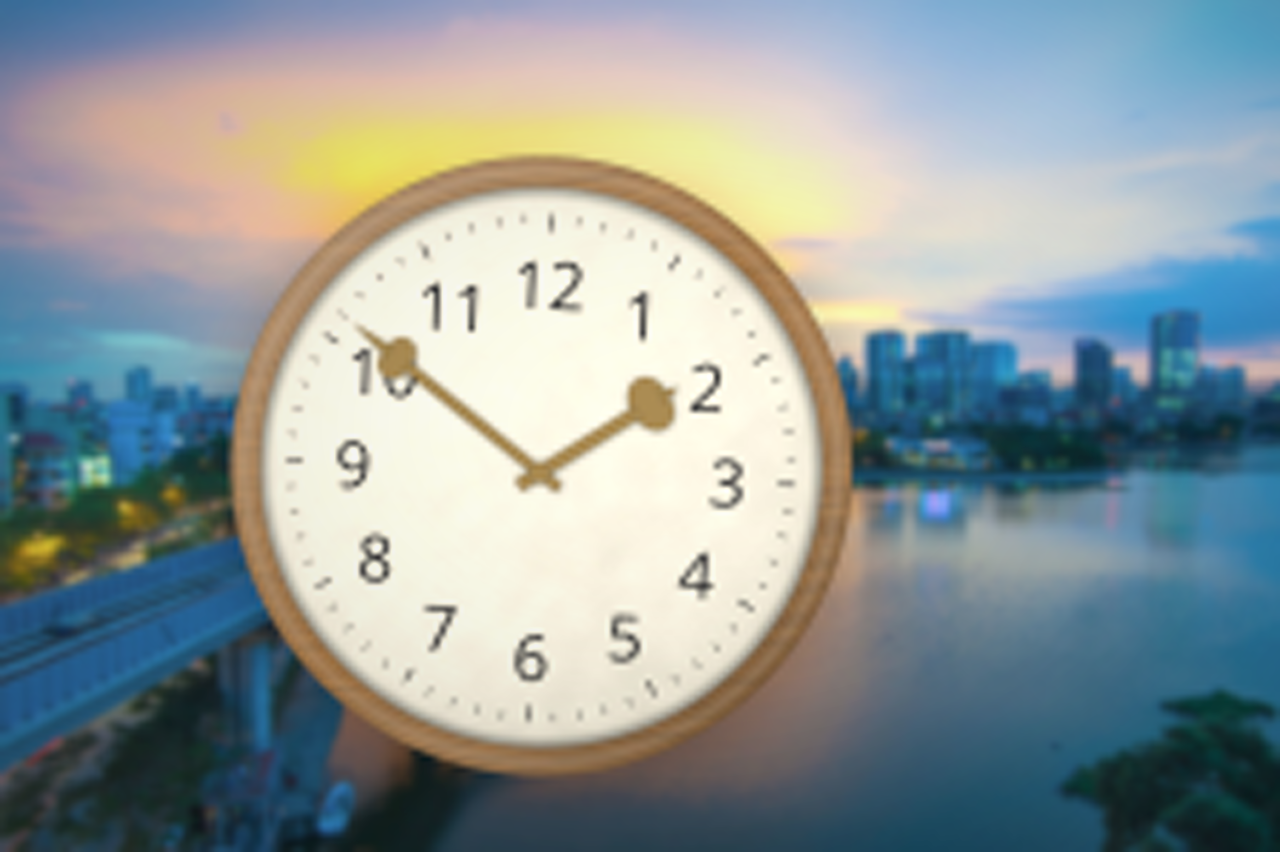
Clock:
1 h 51 min
